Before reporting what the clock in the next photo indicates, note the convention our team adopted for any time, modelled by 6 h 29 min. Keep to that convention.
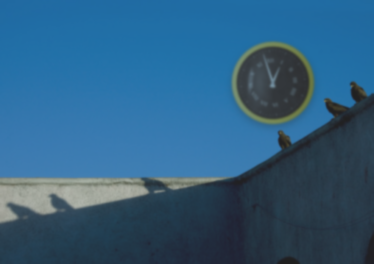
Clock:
12 h 58 min
